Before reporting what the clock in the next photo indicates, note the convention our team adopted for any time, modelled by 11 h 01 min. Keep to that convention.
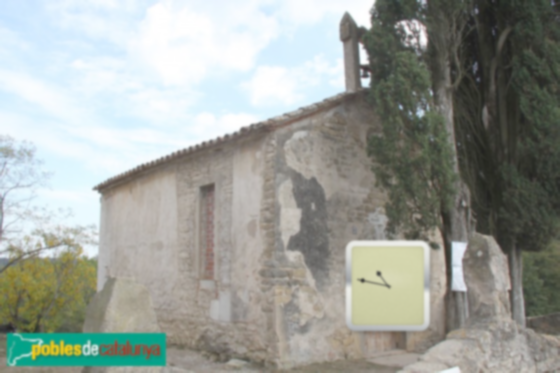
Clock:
10 h 47 min
